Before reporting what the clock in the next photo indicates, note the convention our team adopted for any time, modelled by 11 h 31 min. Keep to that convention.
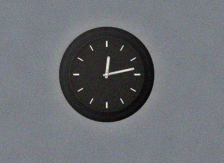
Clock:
12 h 13 min
